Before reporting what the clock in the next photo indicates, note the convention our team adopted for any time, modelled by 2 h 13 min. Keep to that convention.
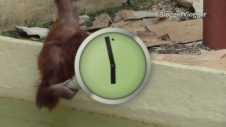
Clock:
5 h 58 min
